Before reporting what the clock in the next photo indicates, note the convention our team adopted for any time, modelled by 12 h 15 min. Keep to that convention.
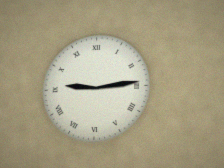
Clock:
9 h 14 min
